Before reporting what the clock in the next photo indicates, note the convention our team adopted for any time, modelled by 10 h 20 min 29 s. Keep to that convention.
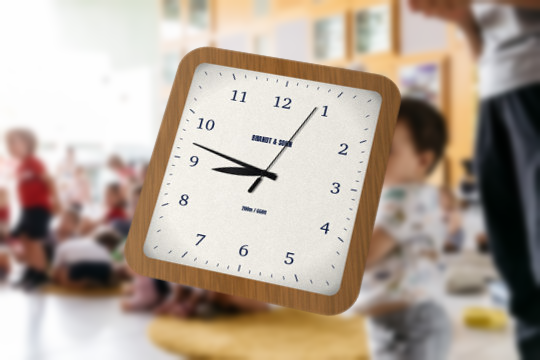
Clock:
8 h 47 min 04 s
